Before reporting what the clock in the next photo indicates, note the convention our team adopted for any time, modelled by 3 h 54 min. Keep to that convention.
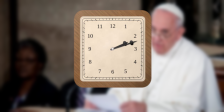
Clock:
2 h 12 min
